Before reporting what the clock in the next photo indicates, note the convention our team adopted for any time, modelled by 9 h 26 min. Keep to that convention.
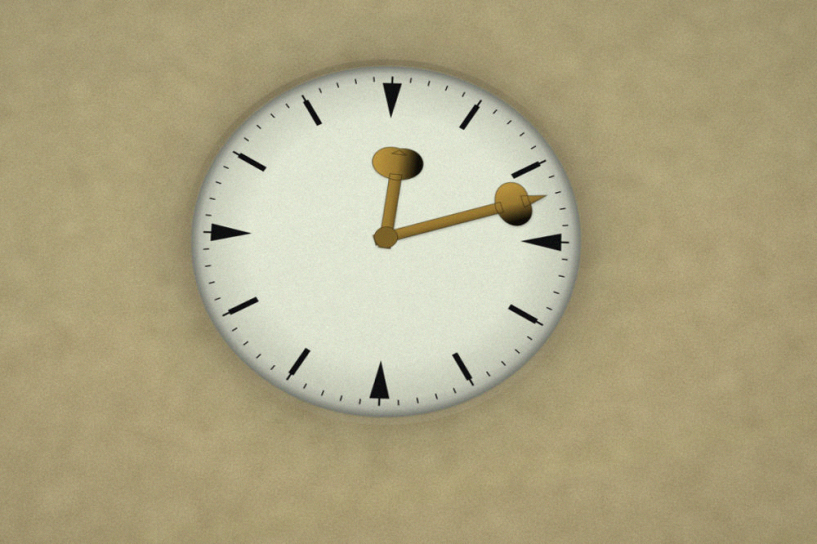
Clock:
12 h 12 min
